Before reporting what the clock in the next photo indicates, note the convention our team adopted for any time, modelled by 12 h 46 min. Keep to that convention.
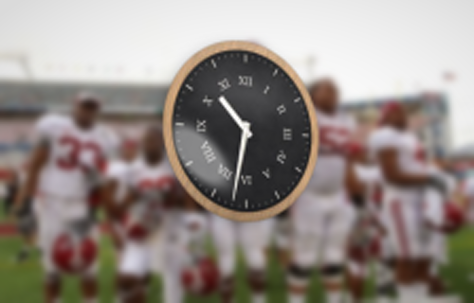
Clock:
10 h 32 min
